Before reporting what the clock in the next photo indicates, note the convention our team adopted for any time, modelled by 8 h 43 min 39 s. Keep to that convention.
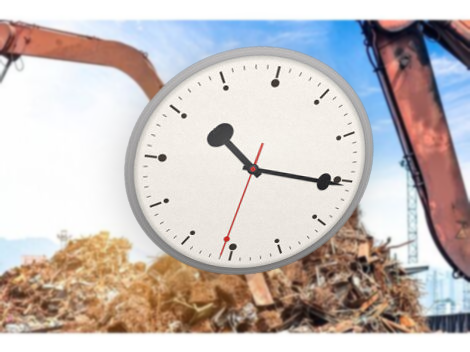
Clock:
10 h 15 min 31 s
